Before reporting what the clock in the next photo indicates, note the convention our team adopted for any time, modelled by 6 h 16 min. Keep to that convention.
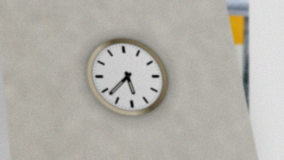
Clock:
5 h 38 min
